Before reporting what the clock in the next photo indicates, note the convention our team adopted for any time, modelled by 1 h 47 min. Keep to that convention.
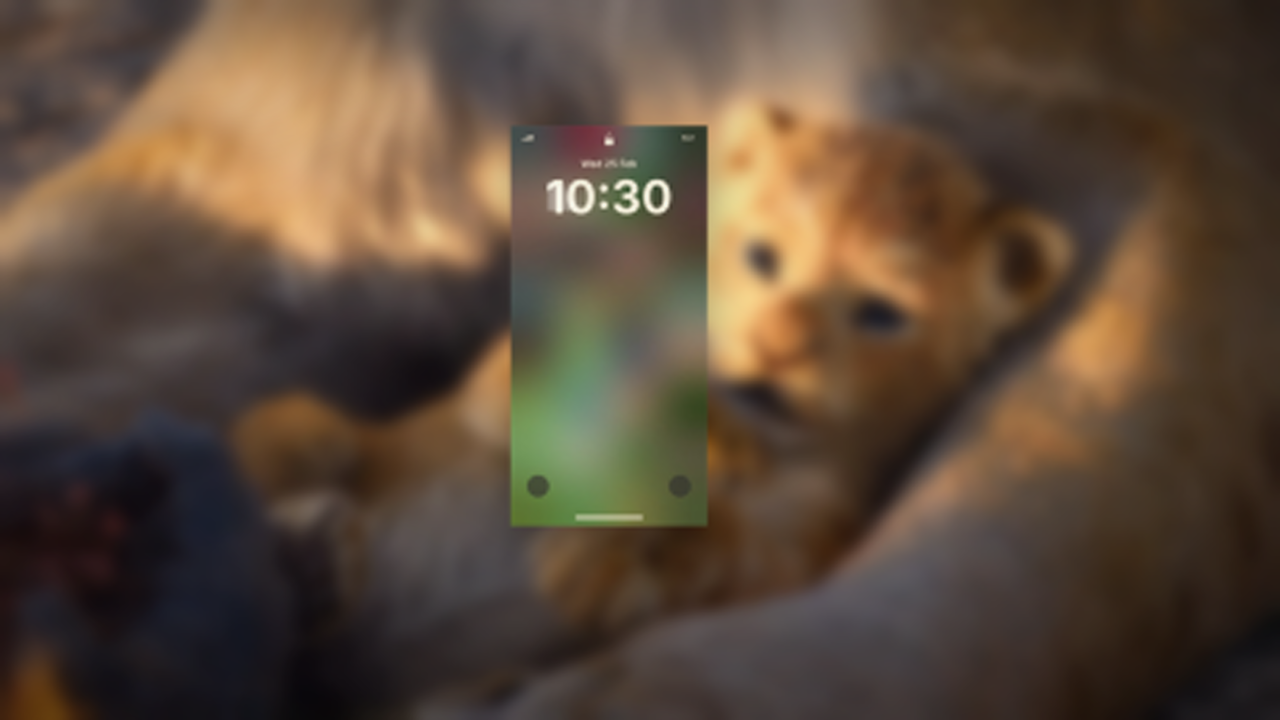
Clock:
10 h 30 min
